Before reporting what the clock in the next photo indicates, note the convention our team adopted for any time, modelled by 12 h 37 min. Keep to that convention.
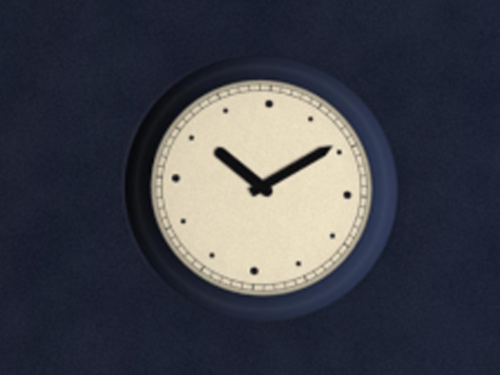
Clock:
10 h 09 min
